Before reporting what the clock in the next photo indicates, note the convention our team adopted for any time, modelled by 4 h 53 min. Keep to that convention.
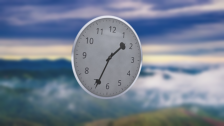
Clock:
1 h 34 min
